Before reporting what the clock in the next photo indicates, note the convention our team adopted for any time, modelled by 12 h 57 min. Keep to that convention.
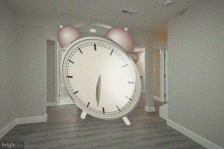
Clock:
6 h 32 min
